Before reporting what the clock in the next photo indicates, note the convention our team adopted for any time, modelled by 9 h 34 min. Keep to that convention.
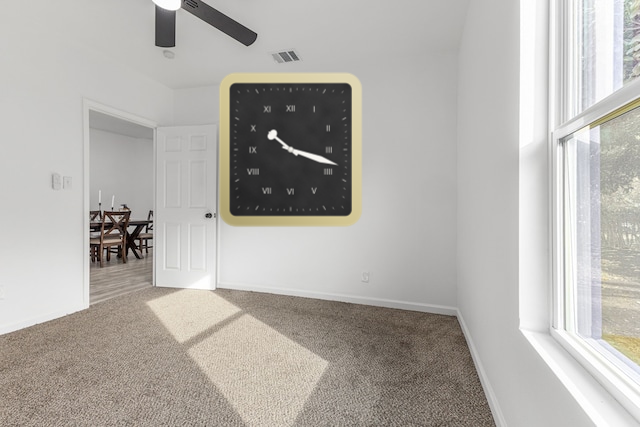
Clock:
10 h 18 min
